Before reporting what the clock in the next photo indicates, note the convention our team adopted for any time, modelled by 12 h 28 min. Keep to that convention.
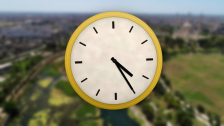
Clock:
4 h 25 min
